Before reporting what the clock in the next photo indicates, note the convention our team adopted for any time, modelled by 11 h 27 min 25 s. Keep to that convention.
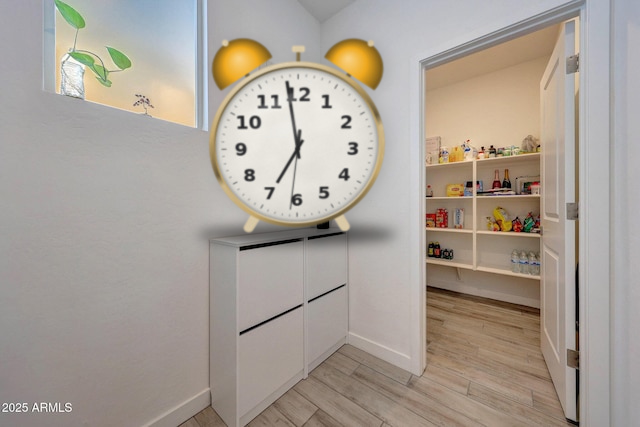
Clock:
6 h 58 min 31 s
